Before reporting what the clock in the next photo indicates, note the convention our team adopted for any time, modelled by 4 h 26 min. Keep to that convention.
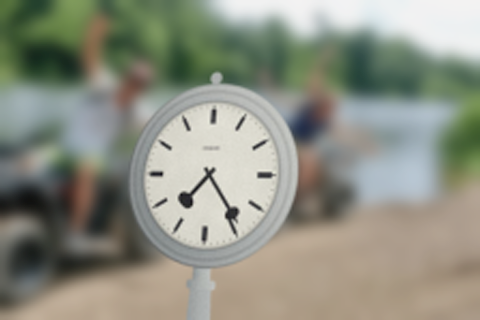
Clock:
7 h 24 min
